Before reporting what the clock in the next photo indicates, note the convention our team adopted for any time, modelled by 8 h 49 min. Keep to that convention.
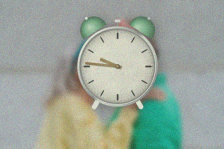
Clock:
9 h 46 min
